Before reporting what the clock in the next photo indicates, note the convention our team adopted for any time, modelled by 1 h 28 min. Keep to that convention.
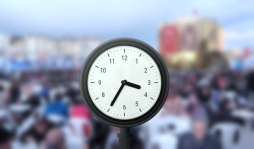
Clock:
3 h 35 min
